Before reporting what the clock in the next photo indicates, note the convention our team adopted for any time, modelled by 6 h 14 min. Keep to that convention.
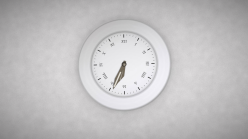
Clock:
6 h 34 min
